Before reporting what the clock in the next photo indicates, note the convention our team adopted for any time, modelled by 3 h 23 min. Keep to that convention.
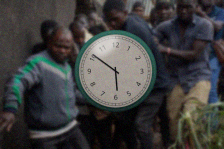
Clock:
5 h 51 min
